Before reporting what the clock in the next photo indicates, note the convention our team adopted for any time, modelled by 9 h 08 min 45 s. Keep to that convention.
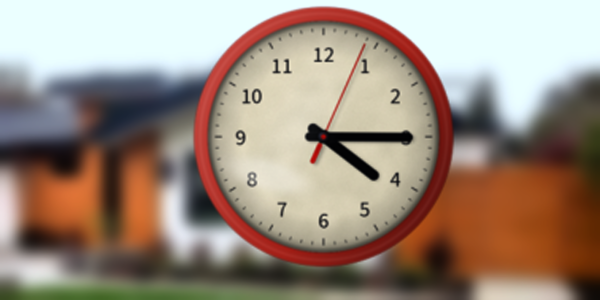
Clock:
4 h 15 min 04 s
